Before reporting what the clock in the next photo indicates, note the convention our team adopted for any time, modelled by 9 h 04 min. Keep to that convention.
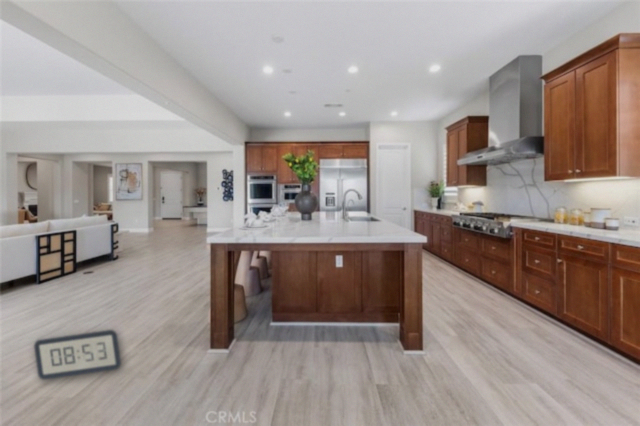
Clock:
8 h 53 min
